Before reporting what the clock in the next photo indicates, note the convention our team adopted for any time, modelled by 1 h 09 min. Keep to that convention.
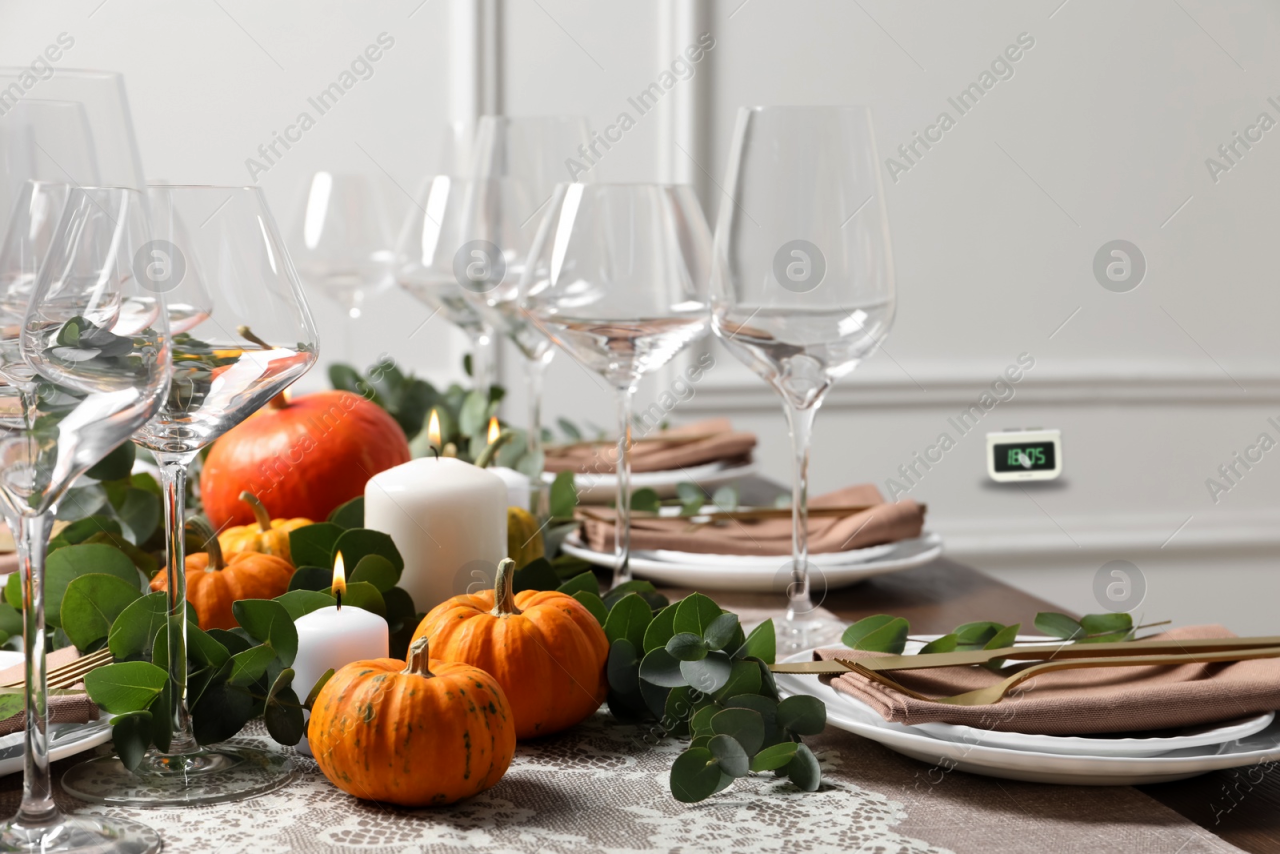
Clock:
18 h 05 min
